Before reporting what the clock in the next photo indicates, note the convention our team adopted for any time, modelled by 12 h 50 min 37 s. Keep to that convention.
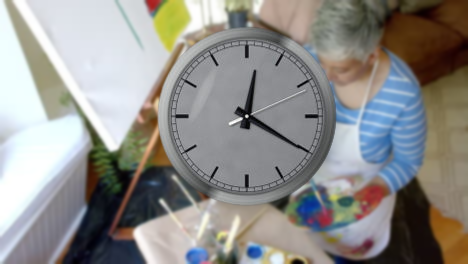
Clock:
12 h 20 min 11 s
